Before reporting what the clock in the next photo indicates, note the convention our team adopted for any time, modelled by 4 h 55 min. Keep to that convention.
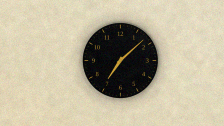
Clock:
7 h 08 min
